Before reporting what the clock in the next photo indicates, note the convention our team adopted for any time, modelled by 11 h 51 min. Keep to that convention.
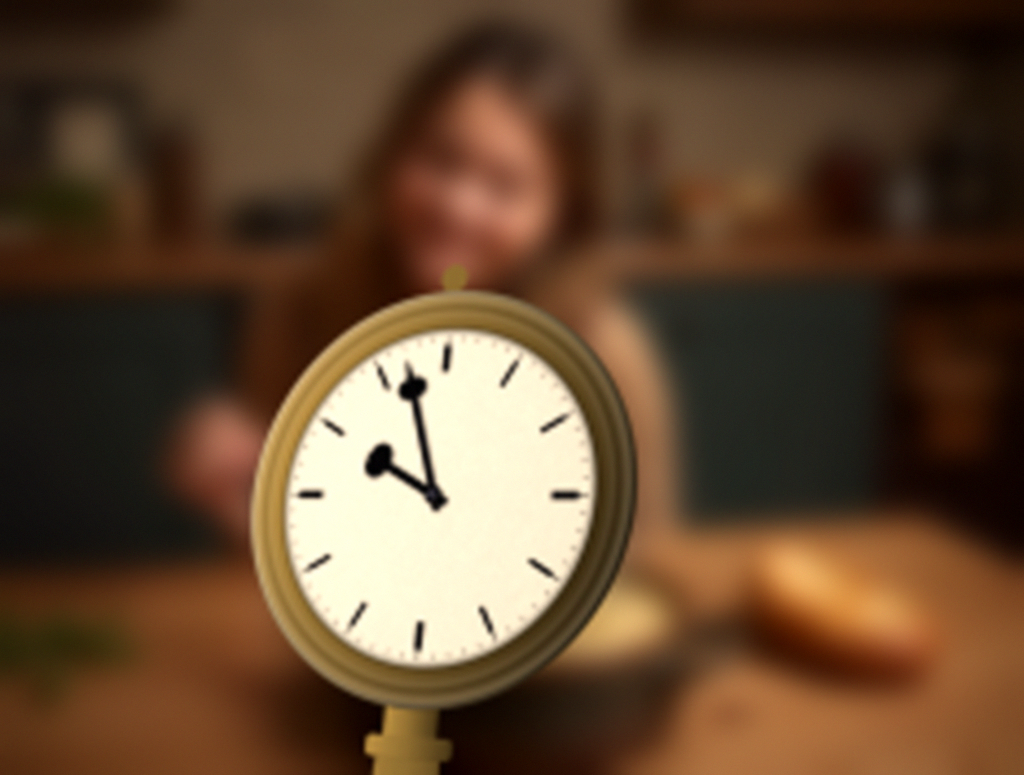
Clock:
9 h 57 min
